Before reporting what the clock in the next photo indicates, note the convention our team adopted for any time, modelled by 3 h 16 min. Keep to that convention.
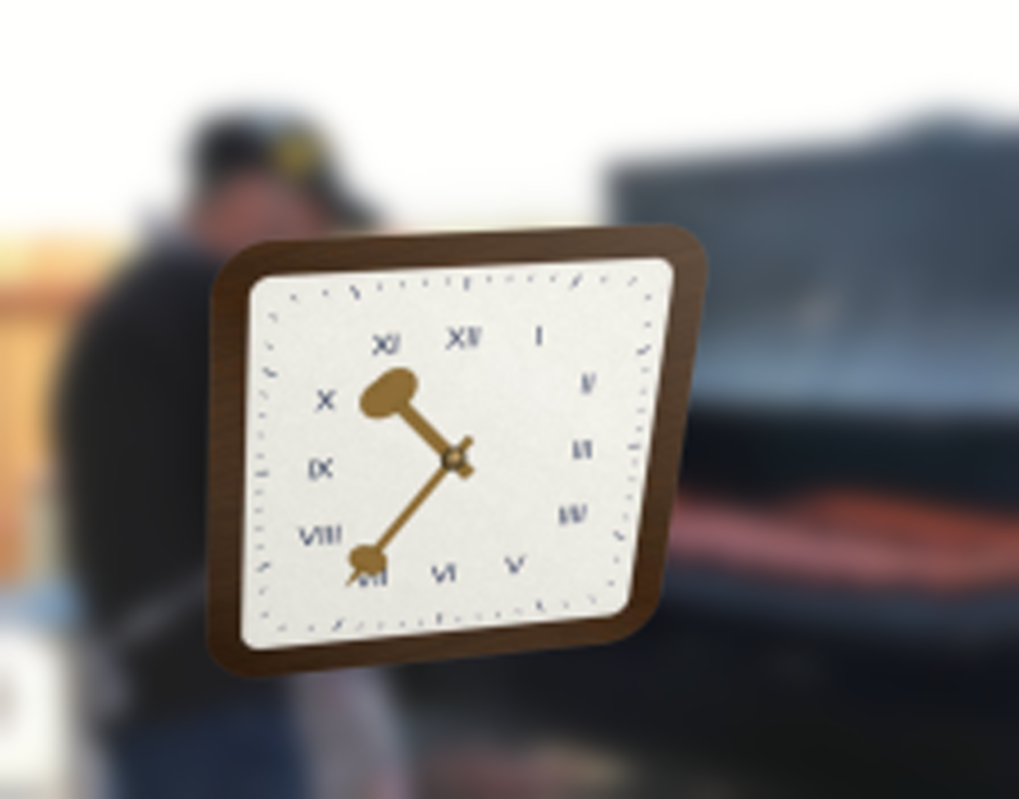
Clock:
10 h 36 min
